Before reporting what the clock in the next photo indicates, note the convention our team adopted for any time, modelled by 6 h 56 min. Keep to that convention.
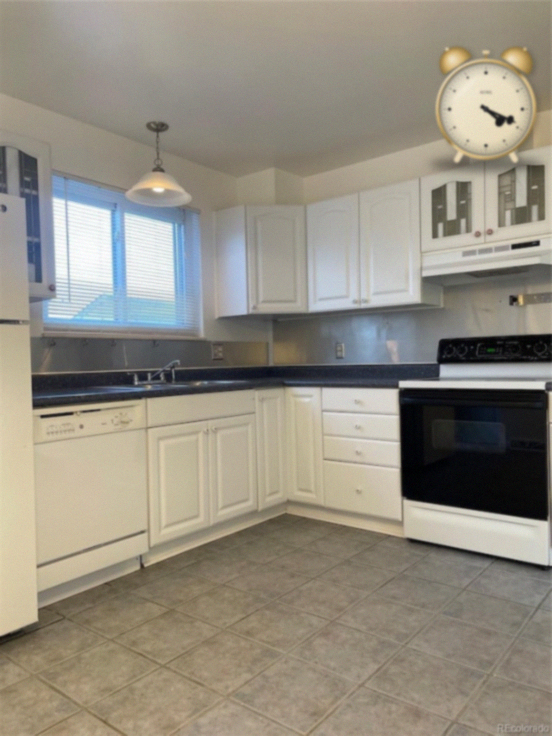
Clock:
4 h 19 min
